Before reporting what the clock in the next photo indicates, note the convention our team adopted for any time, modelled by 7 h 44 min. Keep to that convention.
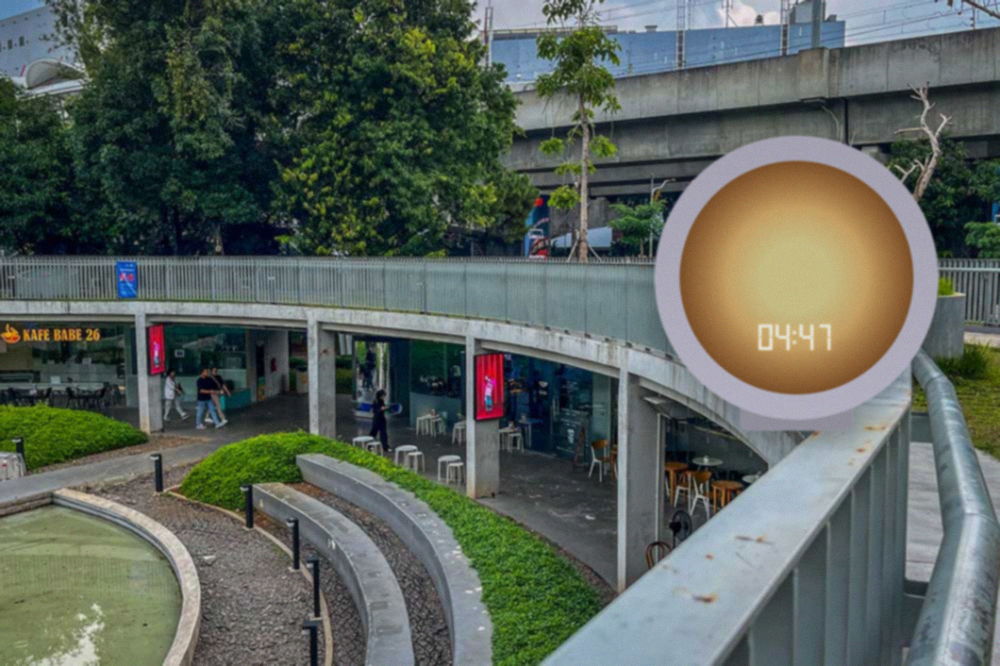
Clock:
4 h 47 min
